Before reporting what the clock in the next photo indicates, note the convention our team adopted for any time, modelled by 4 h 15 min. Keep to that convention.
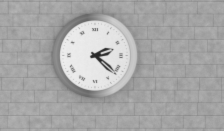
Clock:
2 h 22 min
